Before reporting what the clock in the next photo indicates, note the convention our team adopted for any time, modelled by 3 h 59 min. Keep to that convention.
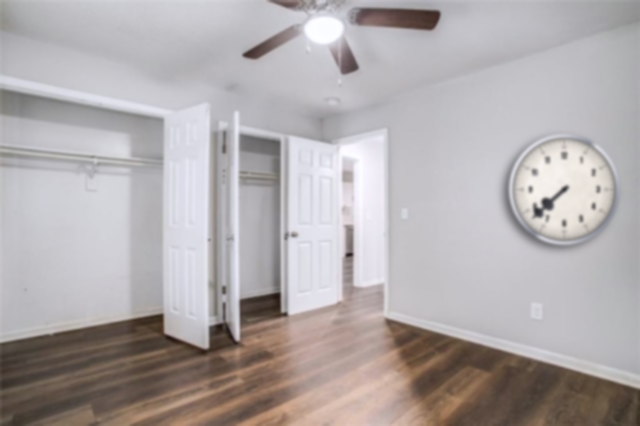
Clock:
7 h 38 min
